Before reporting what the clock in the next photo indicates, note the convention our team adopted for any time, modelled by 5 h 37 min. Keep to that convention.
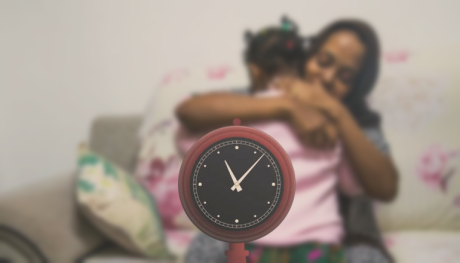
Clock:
11 h 07 min
